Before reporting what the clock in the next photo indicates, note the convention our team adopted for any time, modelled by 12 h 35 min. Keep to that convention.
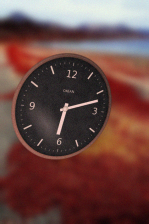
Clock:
6 h 12 min
